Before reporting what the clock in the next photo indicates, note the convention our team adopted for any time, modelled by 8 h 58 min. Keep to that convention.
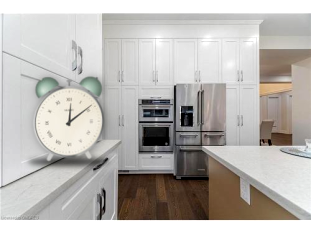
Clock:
12 h 09 min
